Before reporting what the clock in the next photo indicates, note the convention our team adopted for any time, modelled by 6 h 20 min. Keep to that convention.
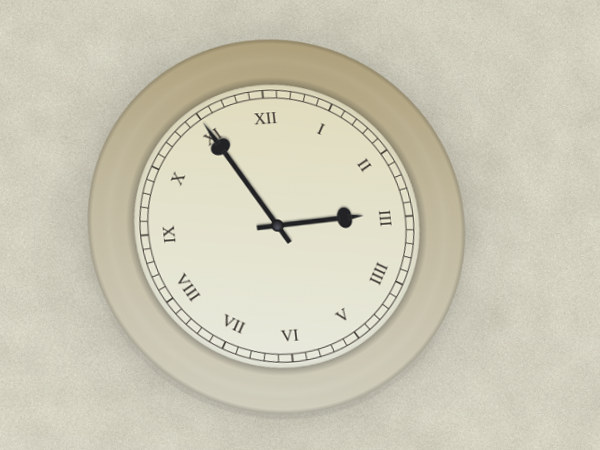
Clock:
2 h 55 min
